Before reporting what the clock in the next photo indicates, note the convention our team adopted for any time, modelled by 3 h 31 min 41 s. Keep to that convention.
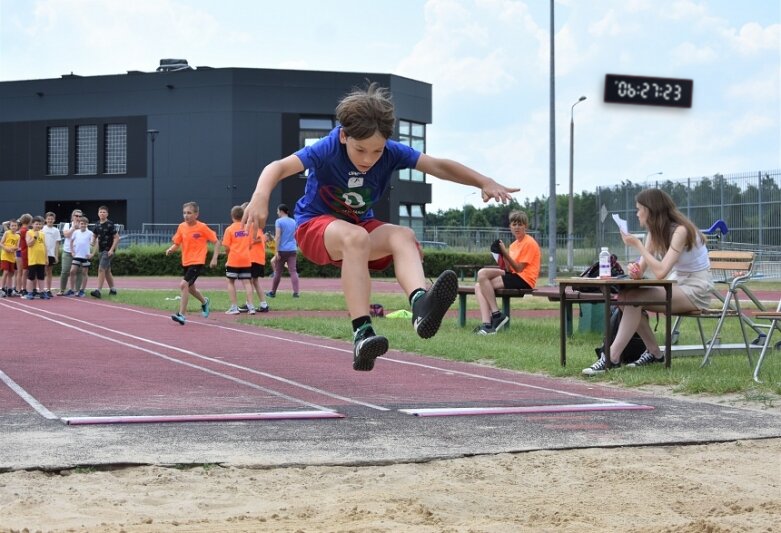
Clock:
6 h 27 min 23 s
